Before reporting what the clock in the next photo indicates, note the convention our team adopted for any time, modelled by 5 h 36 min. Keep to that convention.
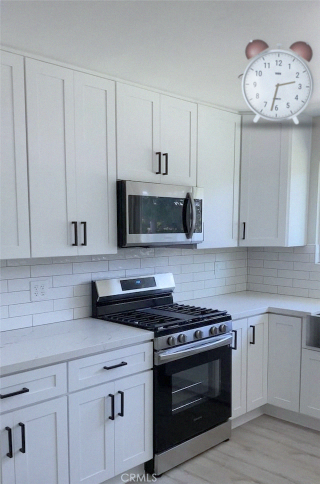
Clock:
2 h 32 min
